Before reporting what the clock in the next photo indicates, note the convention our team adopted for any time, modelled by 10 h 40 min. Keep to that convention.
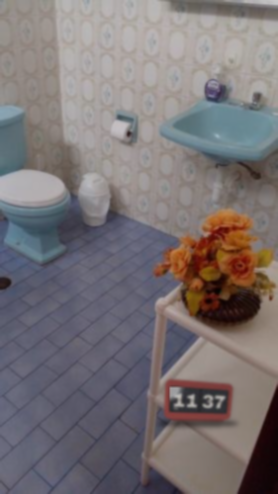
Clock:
11 h 37 min
